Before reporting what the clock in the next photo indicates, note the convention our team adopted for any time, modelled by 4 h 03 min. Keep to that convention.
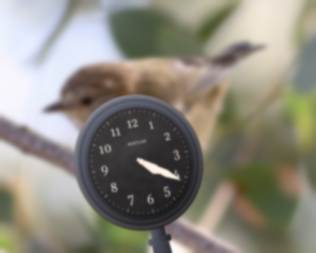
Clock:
4 h 21 min
